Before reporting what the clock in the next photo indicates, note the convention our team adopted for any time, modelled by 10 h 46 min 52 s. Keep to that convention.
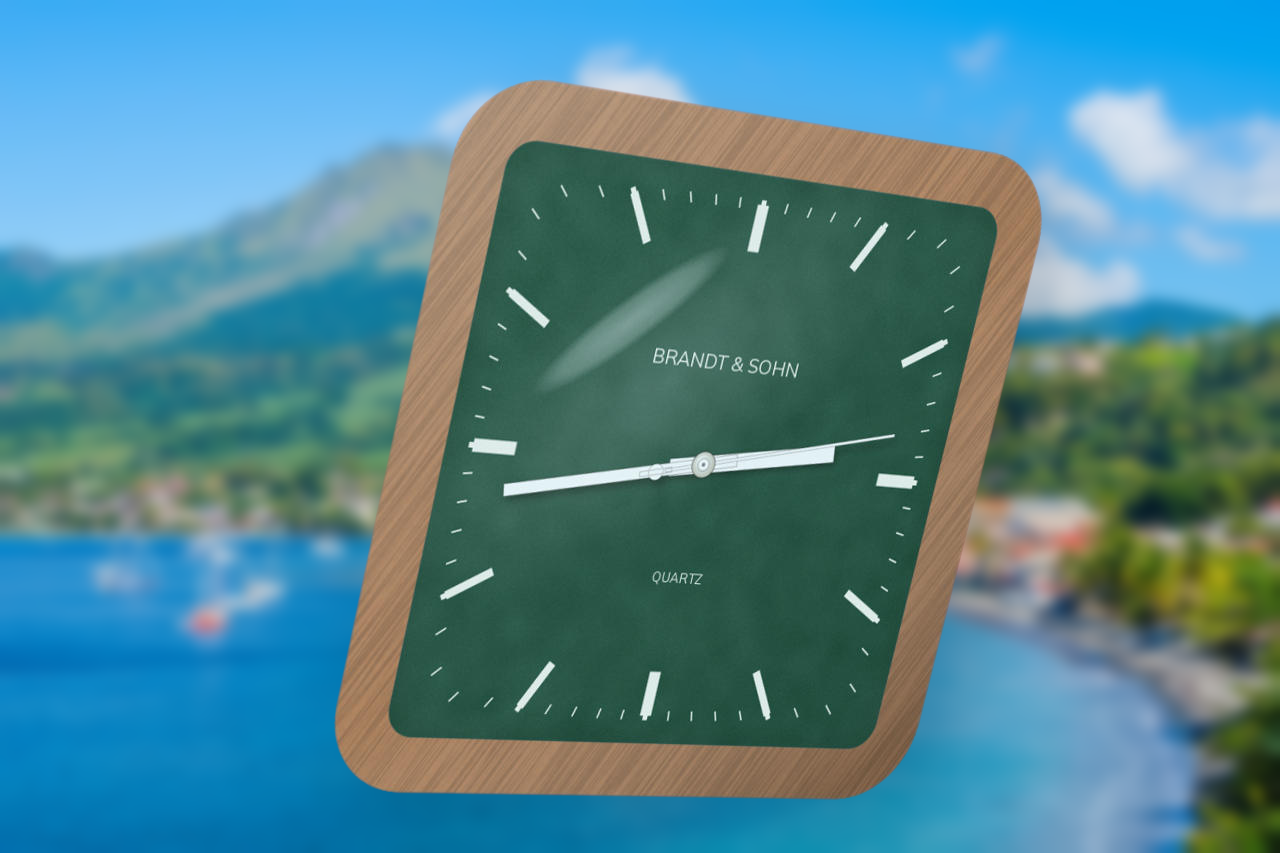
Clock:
2 h 43 min 13 s
